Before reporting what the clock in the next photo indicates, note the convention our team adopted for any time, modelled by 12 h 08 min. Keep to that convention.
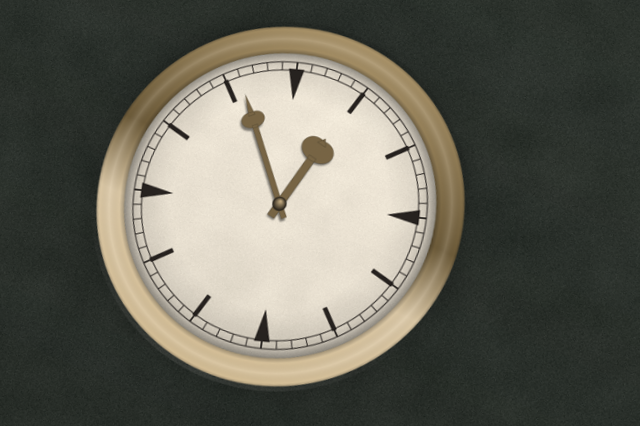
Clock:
12 h 56 min
